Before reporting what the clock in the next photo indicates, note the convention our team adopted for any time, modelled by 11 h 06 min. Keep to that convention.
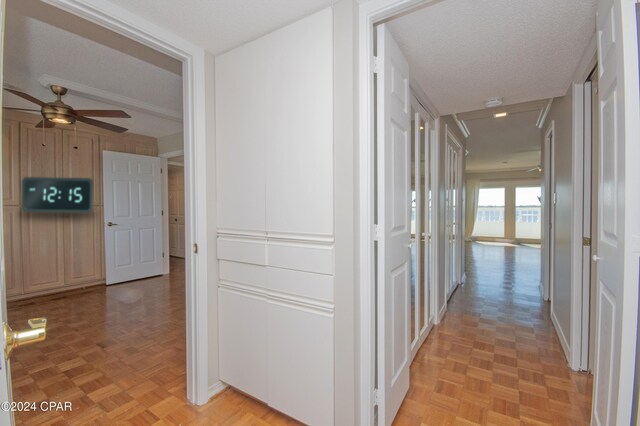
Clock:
12 h 15 min
